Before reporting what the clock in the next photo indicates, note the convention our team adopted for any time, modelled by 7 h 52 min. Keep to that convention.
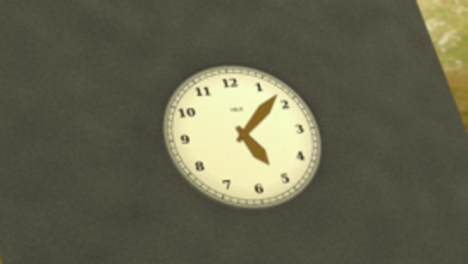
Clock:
5 h 08 min
